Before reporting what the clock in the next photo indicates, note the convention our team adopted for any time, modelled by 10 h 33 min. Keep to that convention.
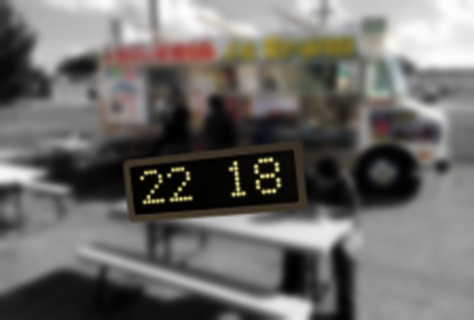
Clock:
22 h 18 min
